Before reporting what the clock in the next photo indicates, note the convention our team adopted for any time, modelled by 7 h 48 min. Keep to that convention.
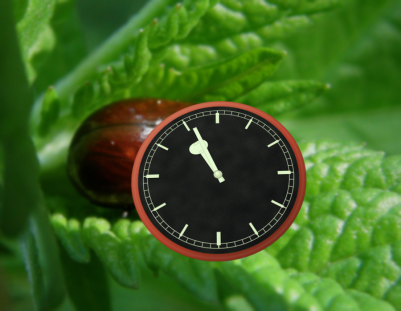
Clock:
10 h 56 min
